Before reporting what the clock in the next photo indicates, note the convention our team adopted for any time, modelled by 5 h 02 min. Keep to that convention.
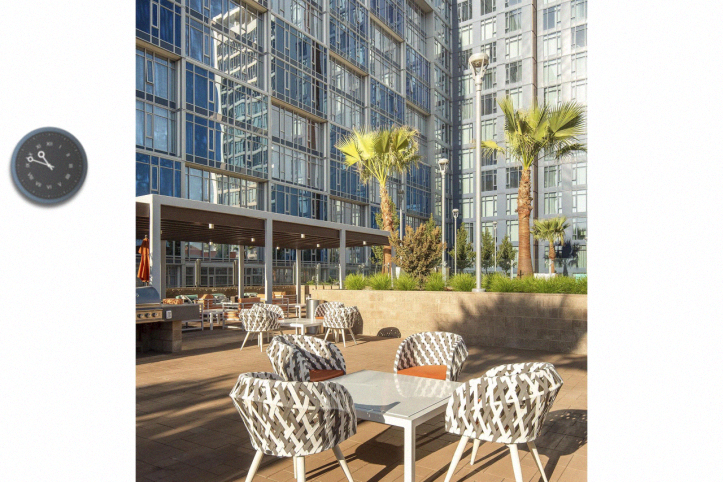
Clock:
10 h 48 min
